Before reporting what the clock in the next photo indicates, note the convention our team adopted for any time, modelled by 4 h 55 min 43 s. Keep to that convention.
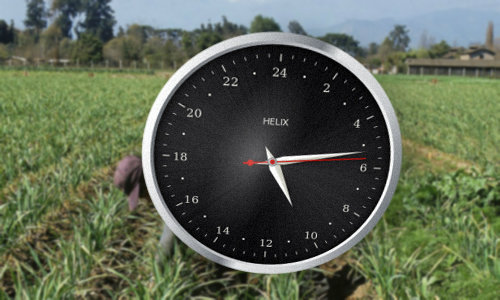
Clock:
10 h 13 min 14 s
